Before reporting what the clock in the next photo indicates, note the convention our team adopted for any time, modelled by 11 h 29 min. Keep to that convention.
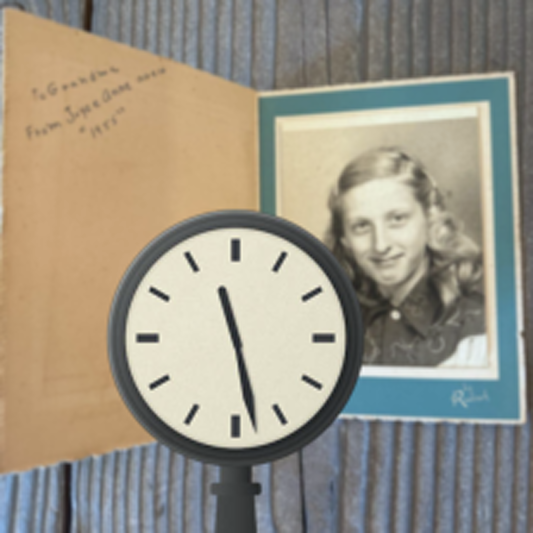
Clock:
11 h 28 min
